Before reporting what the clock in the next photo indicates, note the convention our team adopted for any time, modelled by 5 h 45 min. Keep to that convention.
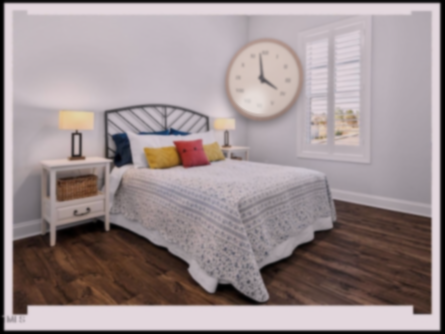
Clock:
3 h 58 min
